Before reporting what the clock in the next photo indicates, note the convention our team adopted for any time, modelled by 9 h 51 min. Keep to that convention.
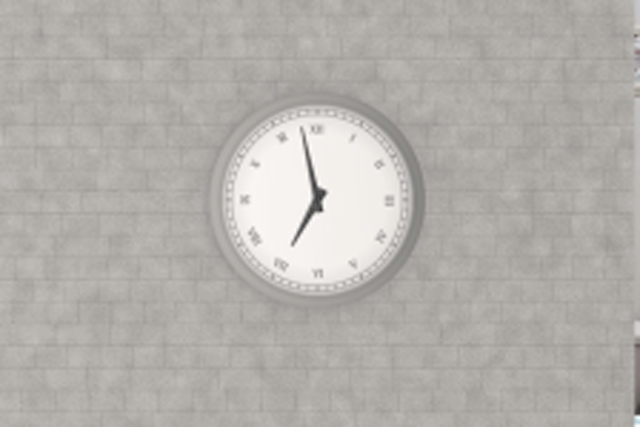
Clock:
6 h 58 min
